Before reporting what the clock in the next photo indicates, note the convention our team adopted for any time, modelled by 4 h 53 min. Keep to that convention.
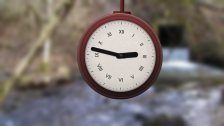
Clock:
2 h 47 min
